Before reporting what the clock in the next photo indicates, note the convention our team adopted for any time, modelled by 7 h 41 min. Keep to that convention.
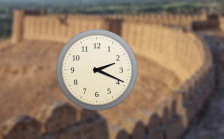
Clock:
2 h 19 min
